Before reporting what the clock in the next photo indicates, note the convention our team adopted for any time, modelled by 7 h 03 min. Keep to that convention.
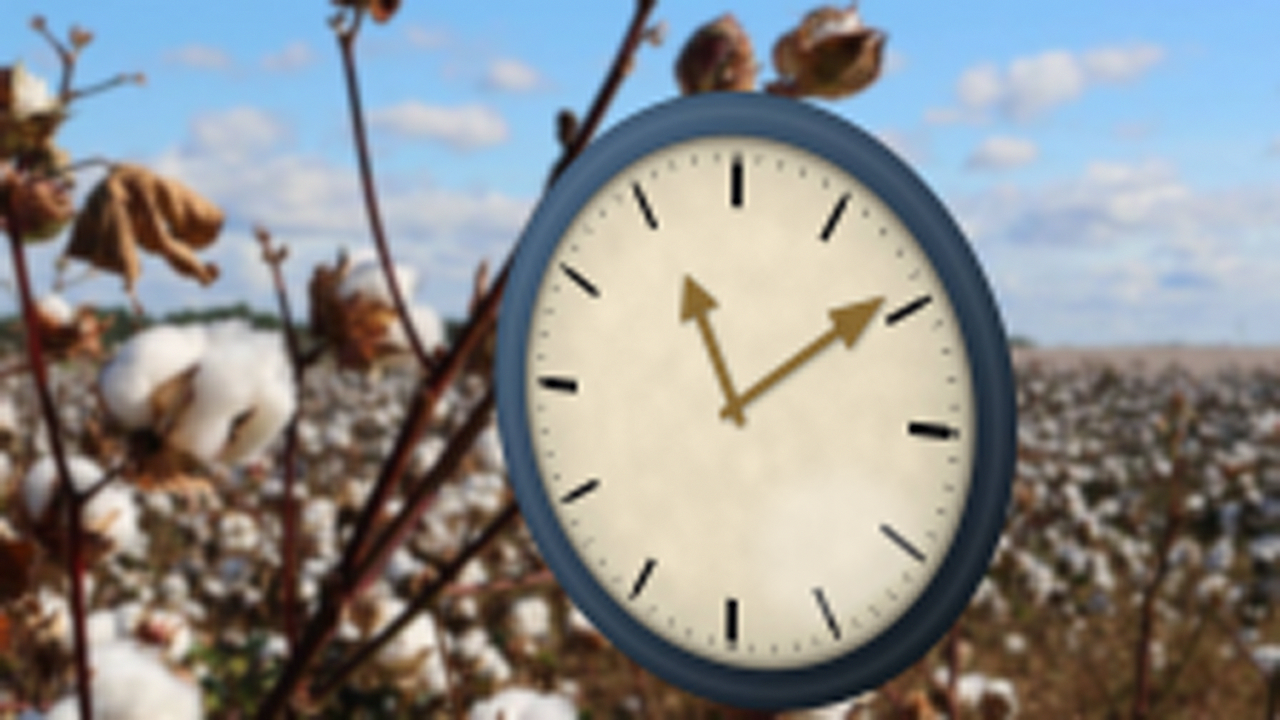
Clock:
11 h 09 min
